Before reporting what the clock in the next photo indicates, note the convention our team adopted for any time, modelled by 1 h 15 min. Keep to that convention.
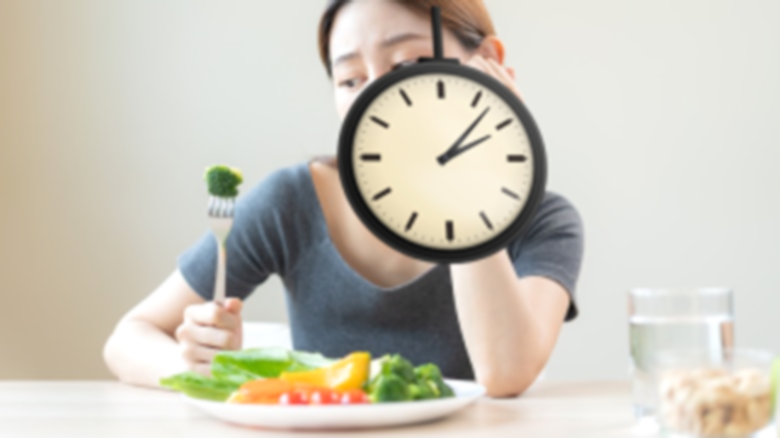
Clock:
2 h 07 min
